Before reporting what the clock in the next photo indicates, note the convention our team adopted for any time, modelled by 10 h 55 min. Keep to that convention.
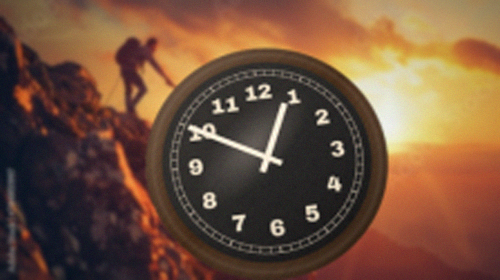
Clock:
12 h 50 min
